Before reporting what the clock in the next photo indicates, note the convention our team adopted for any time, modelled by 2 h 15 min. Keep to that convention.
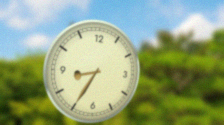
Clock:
8 h 35 min
